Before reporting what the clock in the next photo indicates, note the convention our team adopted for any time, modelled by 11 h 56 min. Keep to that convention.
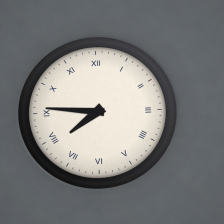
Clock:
7 h 46 min
